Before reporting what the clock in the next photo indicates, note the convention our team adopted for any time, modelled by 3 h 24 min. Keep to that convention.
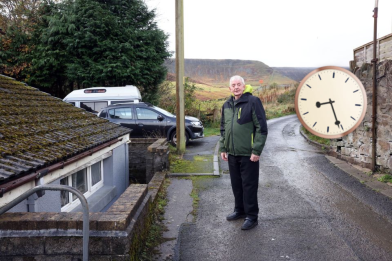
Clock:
8 h 26 min
